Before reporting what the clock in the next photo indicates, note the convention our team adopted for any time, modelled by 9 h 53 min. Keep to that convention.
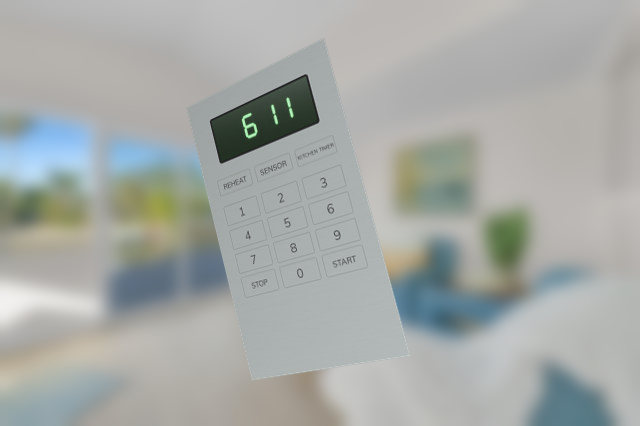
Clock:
6 h 11 min
